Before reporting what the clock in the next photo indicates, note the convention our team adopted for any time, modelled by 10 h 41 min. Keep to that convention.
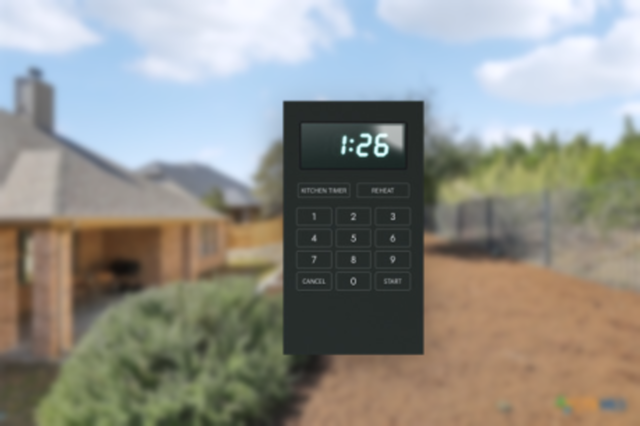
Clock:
1 h 26 min
